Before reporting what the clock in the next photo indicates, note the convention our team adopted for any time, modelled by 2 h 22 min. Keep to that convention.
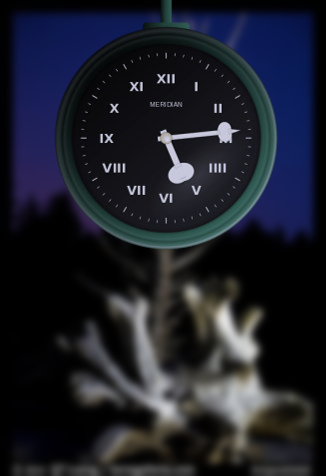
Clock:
5 h 14 min
